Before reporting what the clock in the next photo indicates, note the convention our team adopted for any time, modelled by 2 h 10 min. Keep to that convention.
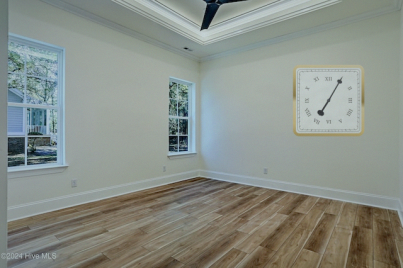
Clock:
7 h 05 min
